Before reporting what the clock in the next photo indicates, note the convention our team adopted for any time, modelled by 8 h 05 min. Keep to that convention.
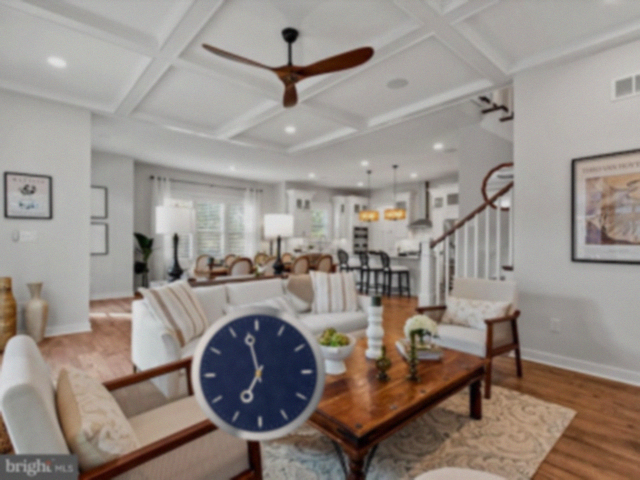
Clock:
6 h 58 min
